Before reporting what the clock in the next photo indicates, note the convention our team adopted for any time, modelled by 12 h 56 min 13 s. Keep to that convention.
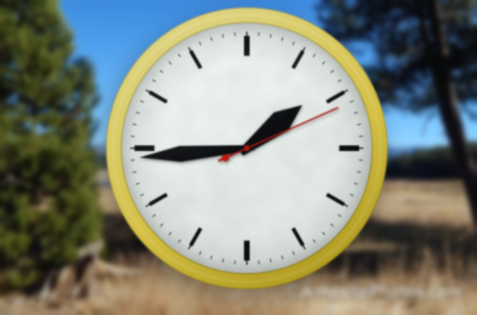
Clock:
1 h 44 min 11 s
